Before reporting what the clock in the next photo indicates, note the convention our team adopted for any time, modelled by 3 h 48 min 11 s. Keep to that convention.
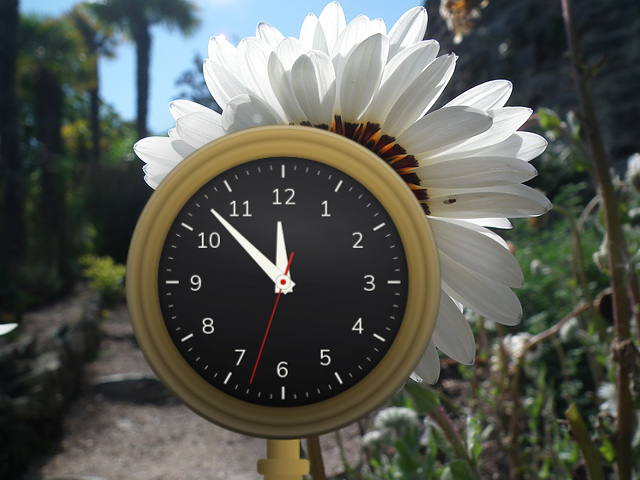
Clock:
11 h 52 min 33 s
